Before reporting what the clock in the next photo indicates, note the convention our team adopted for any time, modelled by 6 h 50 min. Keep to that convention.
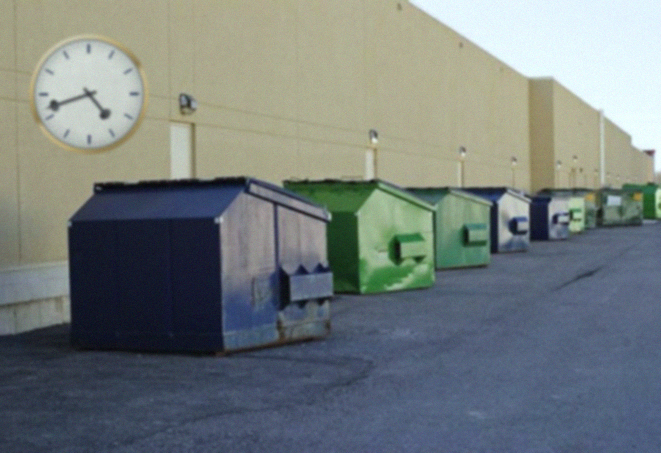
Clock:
4 h 42 min
